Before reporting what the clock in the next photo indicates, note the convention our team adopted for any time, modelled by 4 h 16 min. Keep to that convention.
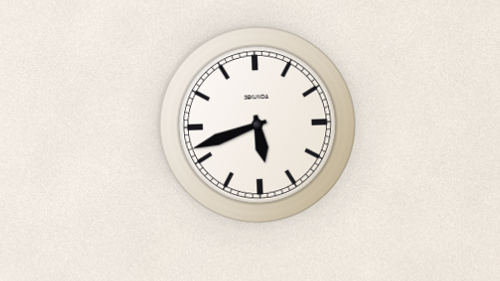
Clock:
5 h 42 min
